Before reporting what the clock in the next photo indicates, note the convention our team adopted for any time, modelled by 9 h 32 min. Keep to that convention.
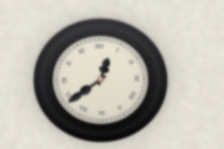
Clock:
12 h 39 min
